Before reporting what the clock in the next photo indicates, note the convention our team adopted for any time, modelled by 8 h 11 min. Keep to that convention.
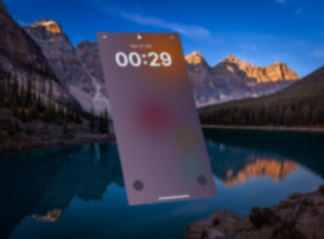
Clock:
0 h 29 min
